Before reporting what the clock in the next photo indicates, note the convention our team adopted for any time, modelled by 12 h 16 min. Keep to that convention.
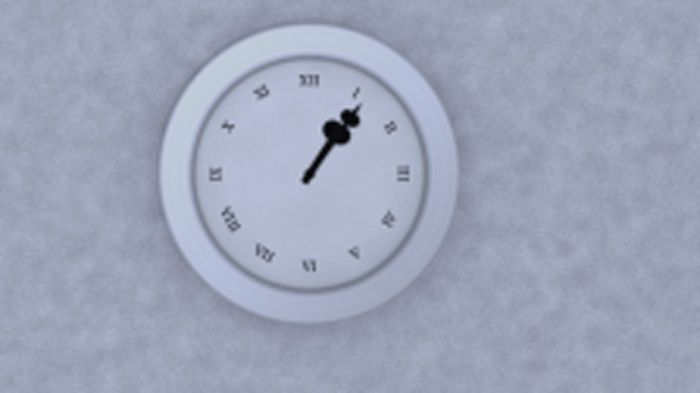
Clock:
1 h 06 min
